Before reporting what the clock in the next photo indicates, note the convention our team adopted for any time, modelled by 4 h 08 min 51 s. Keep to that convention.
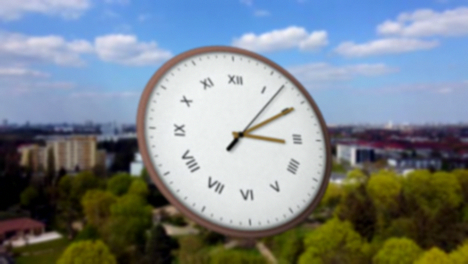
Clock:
3 h 10 min 07 s
